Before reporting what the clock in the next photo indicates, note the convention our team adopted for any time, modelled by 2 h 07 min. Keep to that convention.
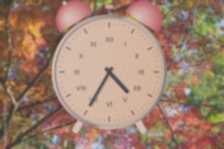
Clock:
4 h 35 min
